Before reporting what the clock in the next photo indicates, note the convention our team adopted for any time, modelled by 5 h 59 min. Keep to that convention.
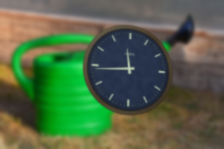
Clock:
11 h 44 min
